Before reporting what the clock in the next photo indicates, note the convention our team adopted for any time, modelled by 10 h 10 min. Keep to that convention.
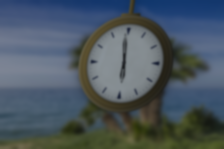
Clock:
5 h 59 min
